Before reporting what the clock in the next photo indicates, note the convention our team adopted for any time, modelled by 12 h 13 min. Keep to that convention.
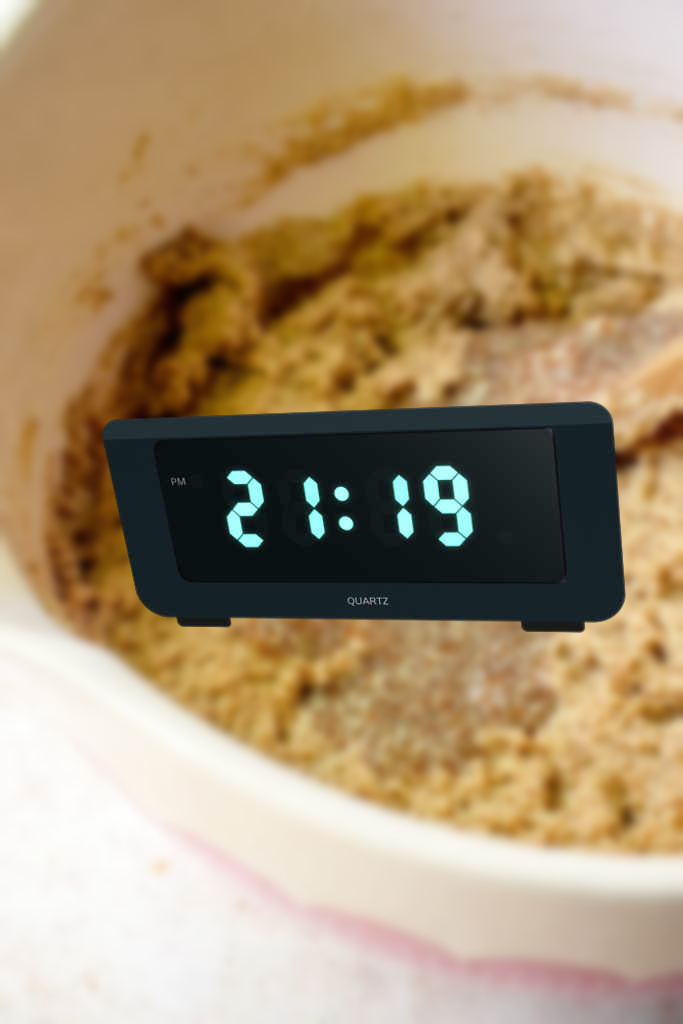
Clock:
21 h 19 min
